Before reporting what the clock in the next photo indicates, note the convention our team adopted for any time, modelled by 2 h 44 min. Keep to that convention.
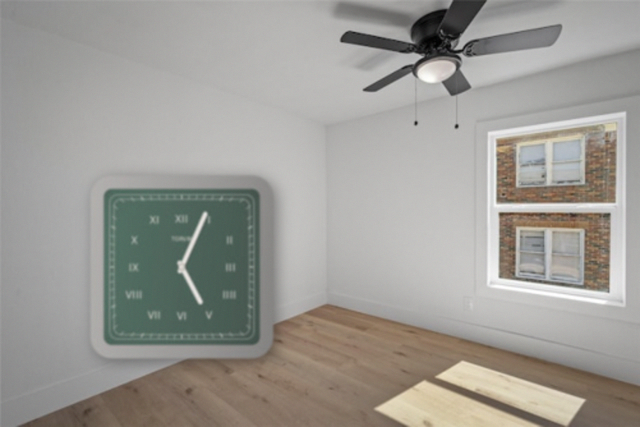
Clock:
5 h 04 min
